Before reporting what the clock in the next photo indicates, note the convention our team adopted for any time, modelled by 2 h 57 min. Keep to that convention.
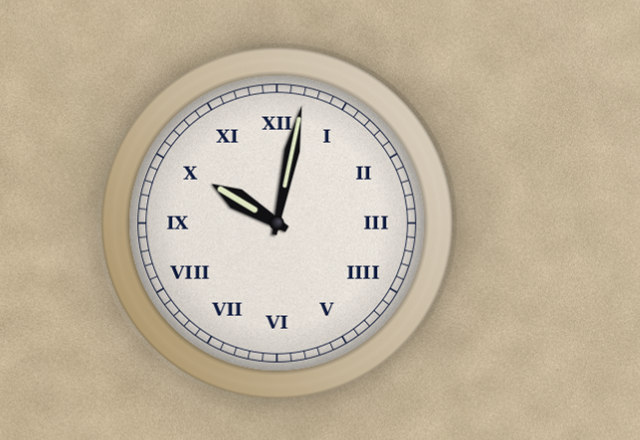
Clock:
10 h 02 min
